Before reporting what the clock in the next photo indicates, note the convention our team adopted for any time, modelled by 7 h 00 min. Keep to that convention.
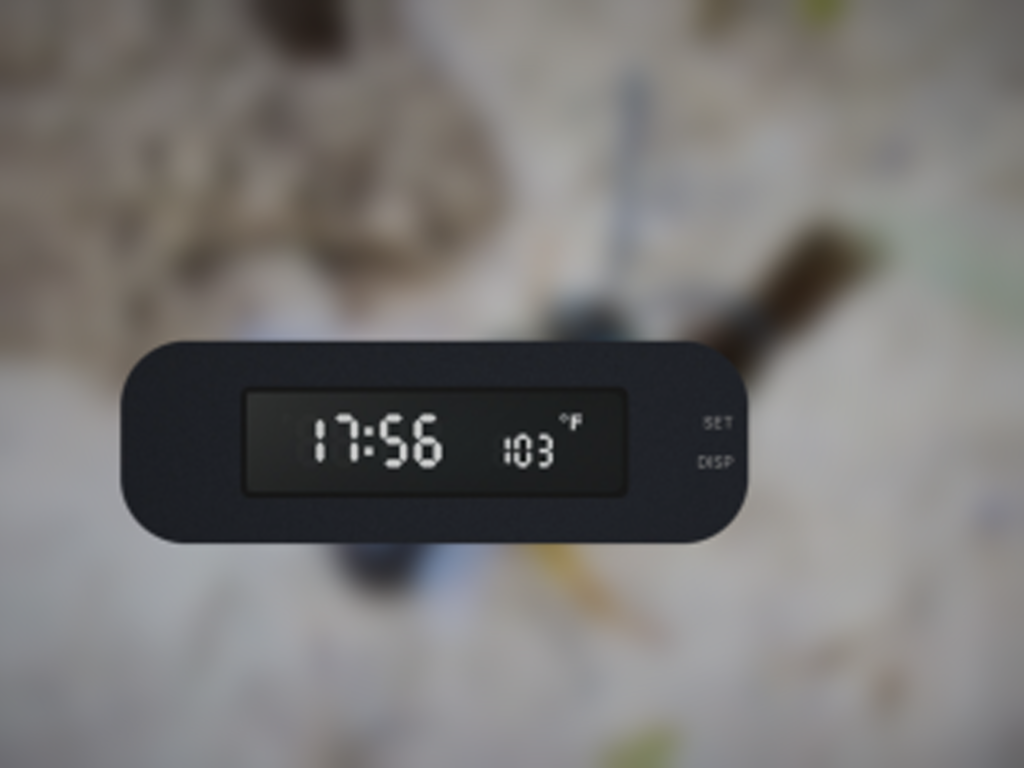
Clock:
17 h 56 min
